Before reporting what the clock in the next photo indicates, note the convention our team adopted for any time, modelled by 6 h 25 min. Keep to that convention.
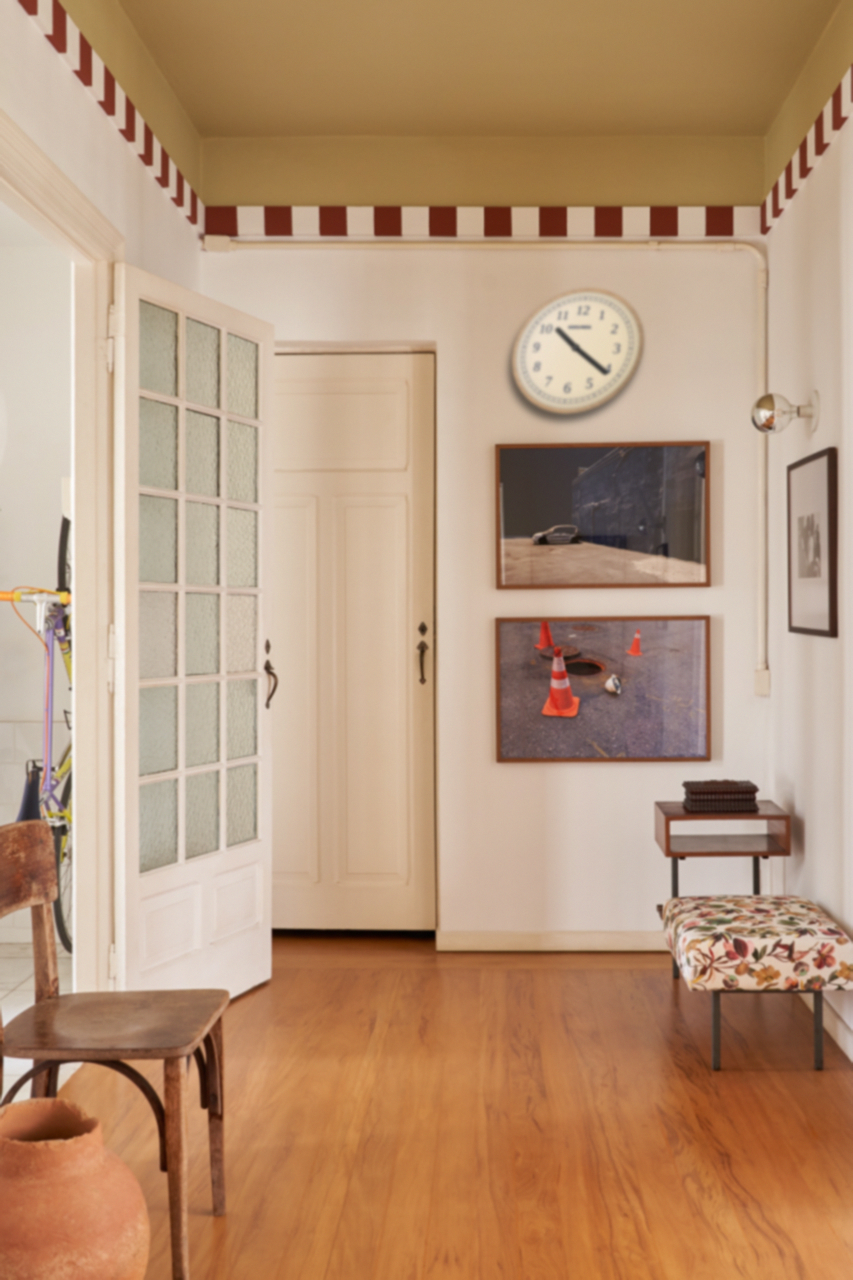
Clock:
10 h 21 min
